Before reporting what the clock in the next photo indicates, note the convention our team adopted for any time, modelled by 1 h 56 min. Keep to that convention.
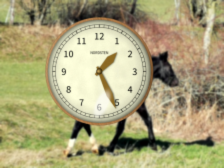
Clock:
1 h 26 min
